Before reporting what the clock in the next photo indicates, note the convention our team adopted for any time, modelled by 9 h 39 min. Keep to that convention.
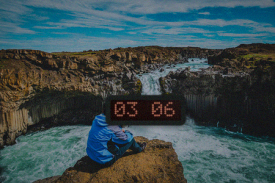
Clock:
3 h 06 min
